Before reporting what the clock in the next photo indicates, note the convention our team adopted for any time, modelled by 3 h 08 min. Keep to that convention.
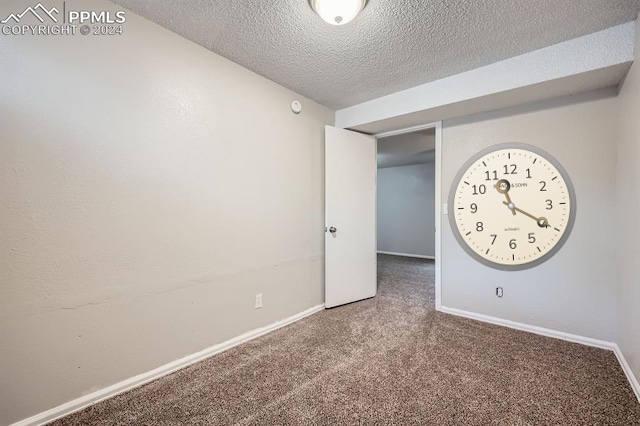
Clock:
11 h 20 min
